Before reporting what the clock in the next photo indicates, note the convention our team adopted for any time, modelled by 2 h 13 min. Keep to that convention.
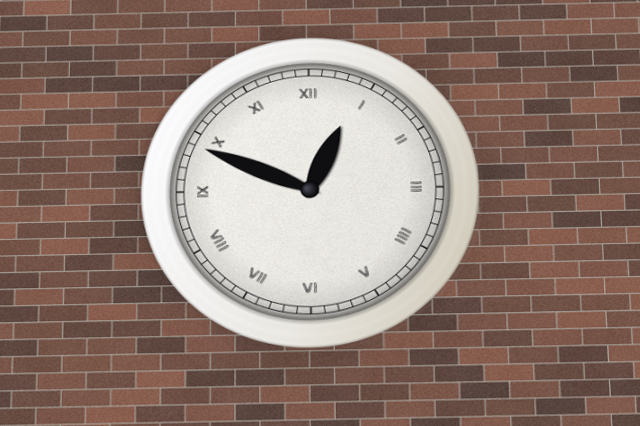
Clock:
12 h 49 min
